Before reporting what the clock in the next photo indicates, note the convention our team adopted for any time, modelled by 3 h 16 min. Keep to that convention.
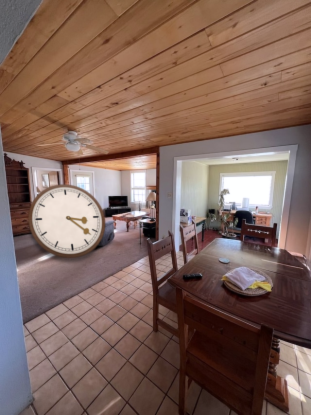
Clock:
3 h 22 min
